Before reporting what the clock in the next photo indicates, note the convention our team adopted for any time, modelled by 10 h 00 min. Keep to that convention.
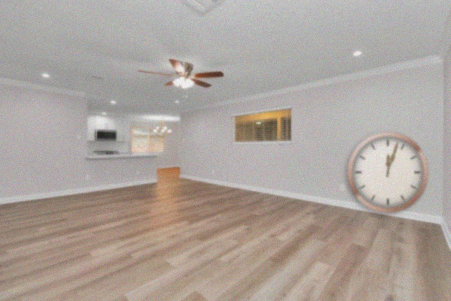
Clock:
12 h 03 min
